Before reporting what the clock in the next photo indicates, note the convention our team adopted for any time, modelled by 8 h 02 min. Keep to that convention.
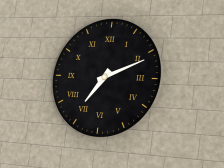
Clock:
7 h 11 min
